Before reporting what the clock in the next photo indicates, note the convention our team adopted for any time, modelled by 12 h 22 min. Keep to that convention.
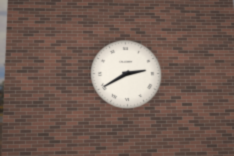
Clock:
2 h 40 min
